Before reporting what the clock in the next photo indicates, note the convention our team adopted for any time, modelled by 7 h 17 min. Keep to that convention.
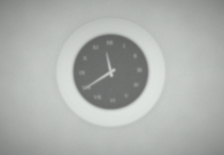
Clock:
11 h 40 min
